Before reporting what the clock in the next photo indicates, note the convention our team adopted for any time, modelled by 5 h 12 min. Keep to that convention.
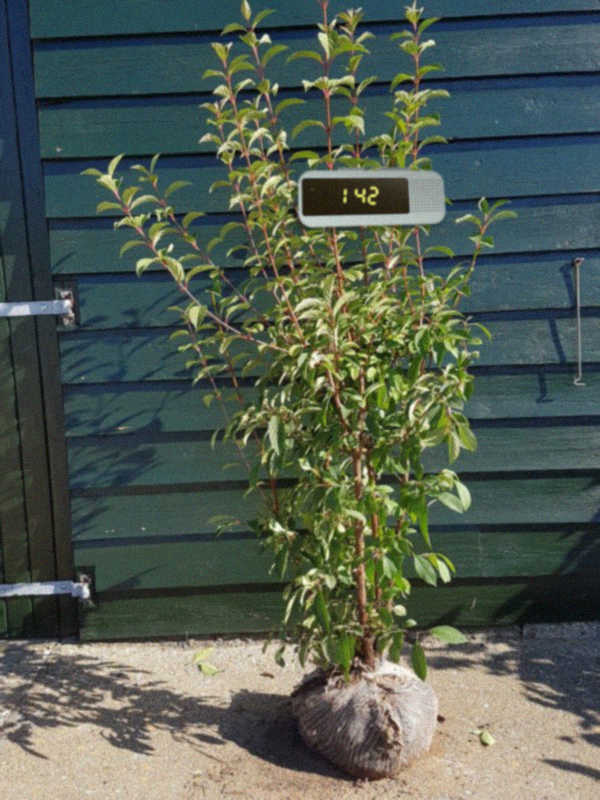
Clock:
1 h 42 min
